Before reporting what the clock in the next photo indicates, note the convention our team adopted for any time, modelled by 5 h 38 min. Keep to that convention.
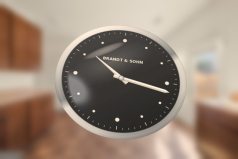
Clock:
10 h 17 min
